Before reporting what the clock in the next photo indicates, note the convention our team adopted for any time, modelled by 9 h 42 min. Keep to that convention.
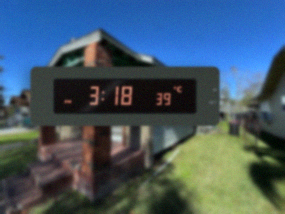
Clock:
3 h 18 min
